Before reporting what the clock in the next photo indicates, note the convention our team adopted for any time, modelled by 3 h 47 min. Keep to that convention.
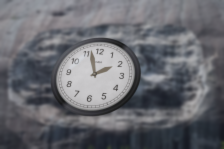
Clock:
1 h 57 min
